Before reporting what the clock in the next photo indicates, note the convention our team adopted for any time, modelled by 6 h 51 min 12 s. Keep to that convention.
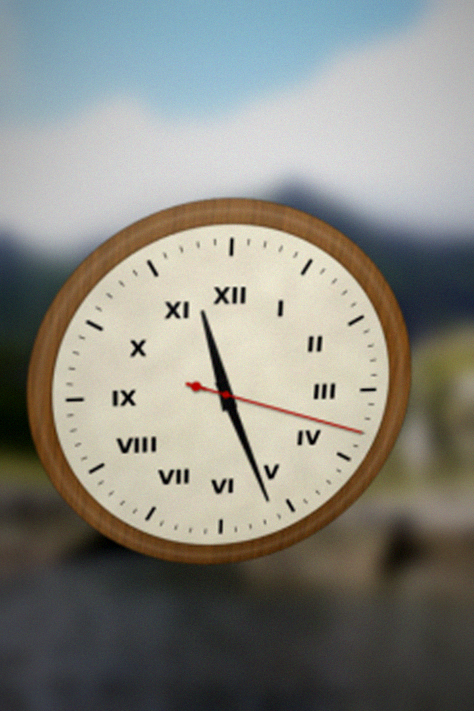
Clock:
11 h 26 min 18 s
